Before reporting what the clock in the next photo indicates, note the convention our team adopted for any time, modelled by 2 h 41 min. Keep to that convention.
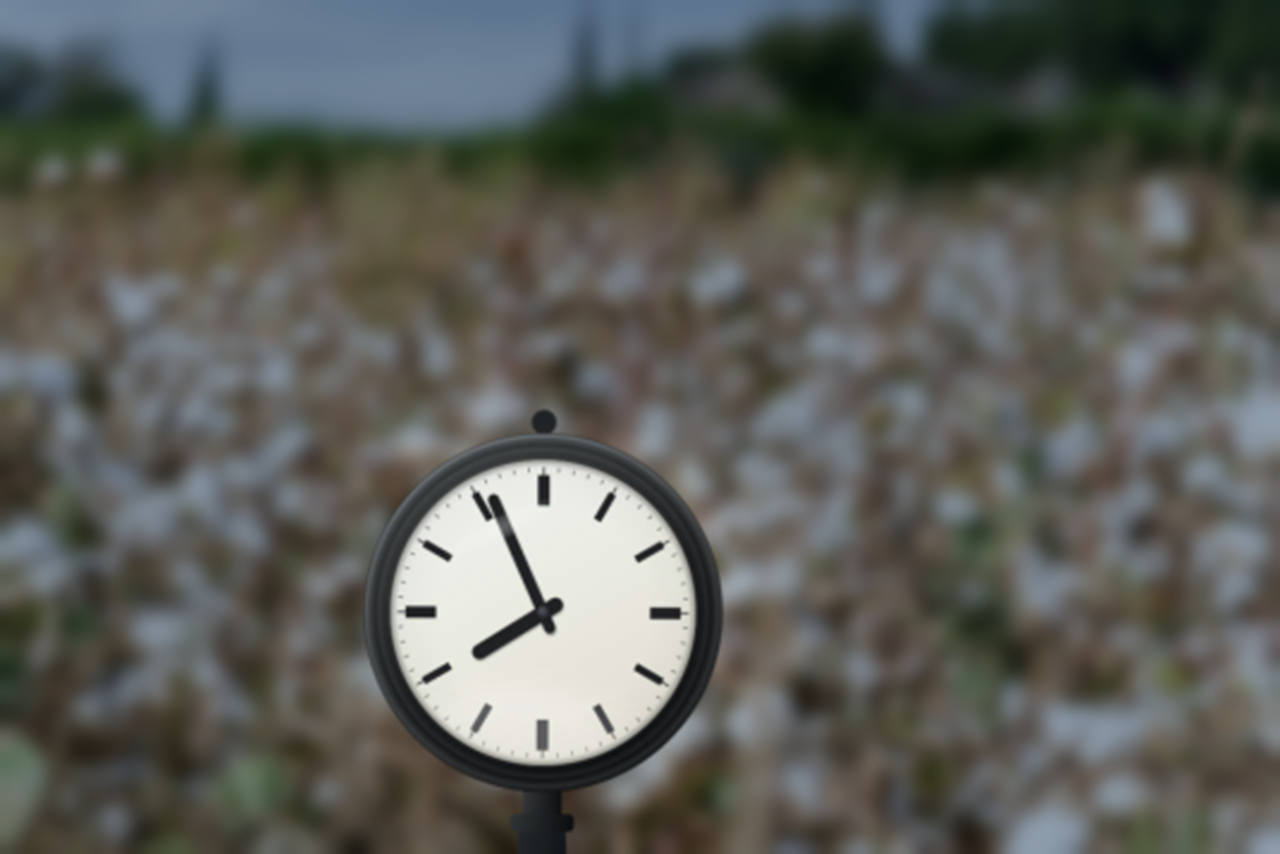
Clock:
7 h 56 min
